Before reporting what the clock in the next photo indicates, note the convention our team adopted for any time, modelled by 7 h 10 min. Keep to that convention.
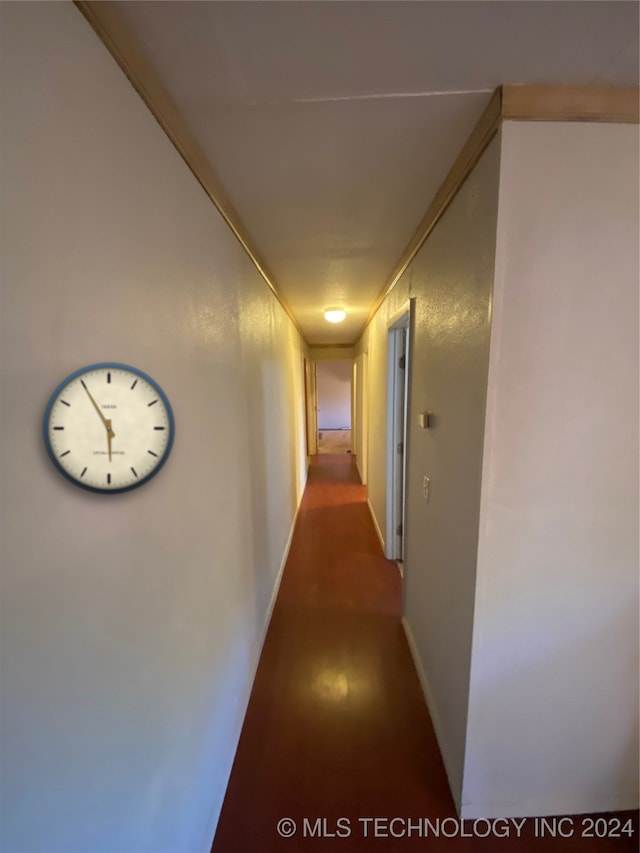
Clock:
5 h 55 min
